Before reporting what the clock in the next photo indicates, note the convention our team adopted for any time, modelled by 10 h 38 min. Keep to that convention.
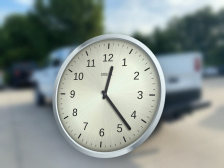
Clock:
12 h 23 min
